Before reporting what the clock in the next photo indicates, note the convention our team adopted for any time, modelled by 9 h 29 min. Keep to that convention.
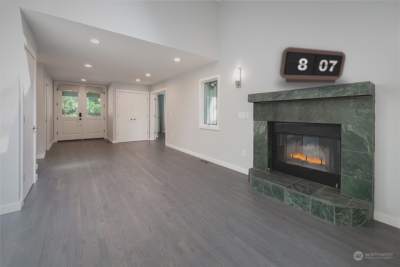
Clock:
8 h 07 min
